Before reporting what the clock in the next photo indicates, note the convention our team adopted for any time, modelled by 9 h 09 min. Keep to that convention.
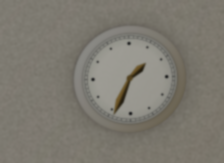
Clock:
1 h 34 min
